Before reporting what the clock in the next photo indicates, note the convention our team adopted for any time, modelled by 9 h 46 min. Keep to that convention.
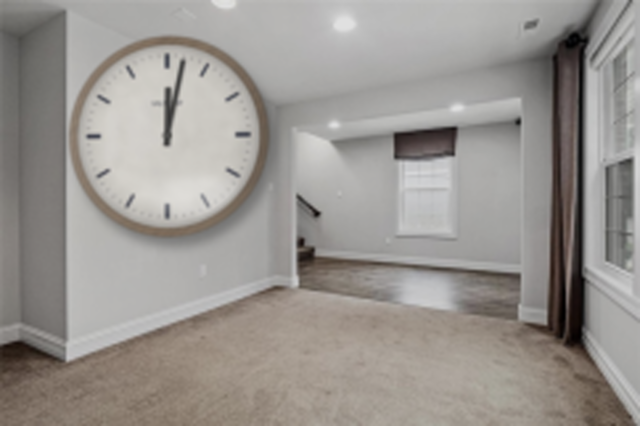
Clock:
12 h 02 min
